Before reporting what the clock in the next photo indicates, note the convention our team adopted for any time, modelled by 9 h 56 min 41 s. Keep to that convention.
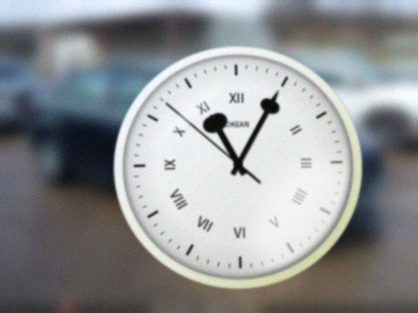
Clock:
11 h 04 min 52 s
